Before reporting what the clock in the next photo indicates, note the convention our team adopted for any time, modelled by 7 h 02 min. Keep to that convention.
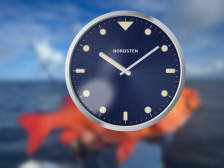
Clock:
10 h 09 min
